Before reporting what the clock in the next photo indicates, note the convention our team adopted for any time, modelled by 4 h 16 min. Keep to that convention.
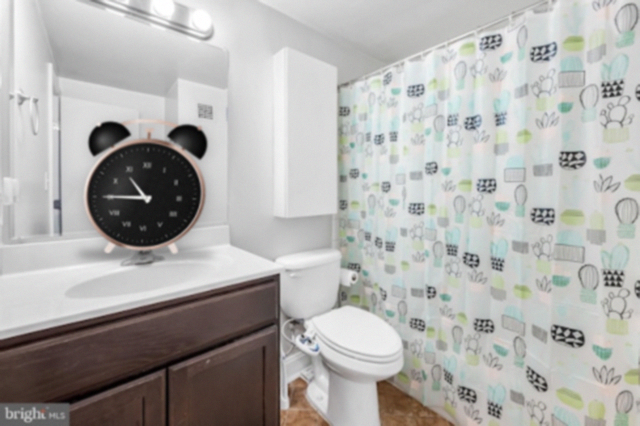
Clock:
10 h 45 min
